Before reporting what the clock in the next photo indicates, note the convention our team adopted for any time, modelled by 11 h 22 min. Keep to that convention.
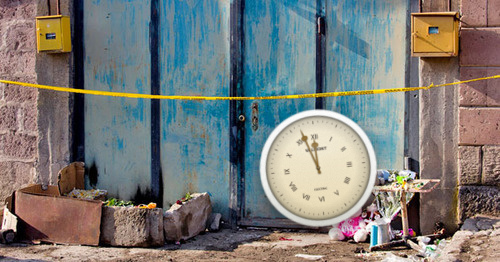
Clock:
11 h 57 min
